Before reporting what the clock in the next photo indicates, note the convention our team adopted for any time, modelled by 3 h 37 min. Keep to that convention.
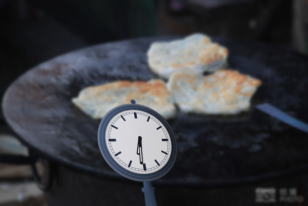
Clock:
6 h 31 min
